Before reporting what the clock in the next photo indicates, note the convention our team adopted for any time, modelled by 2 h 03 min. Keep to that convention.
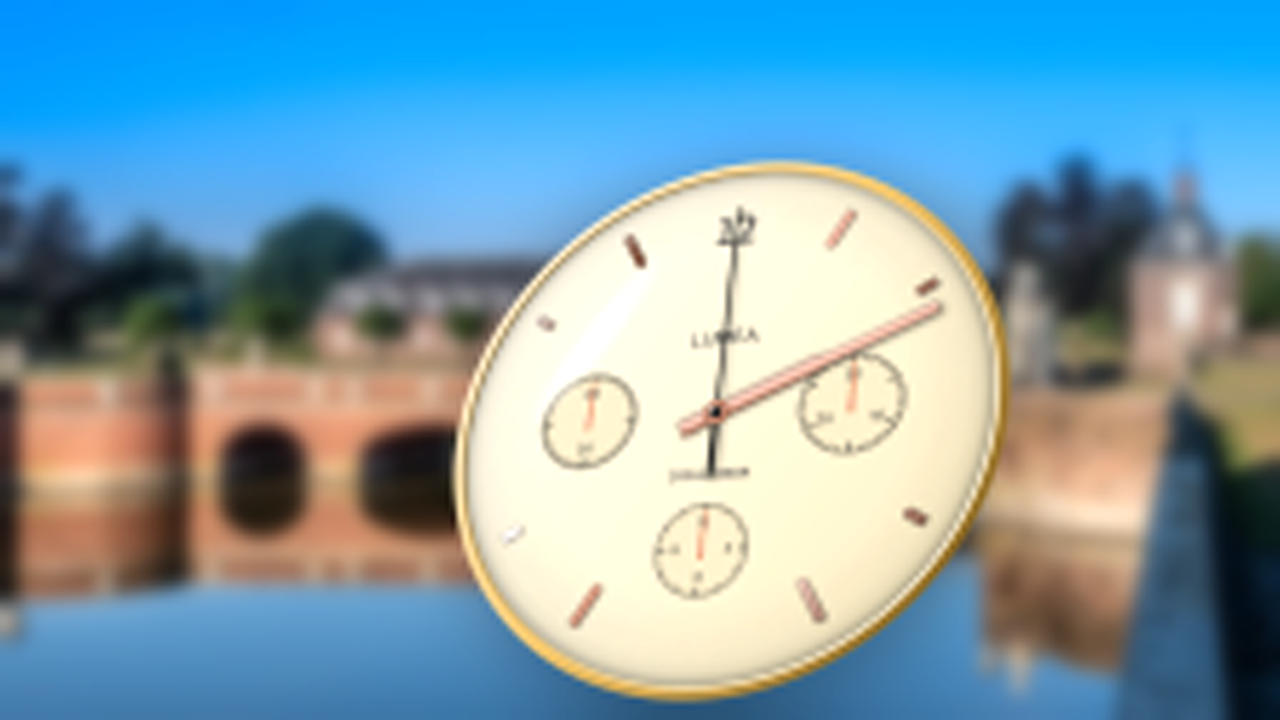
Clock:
2 h 11 min
